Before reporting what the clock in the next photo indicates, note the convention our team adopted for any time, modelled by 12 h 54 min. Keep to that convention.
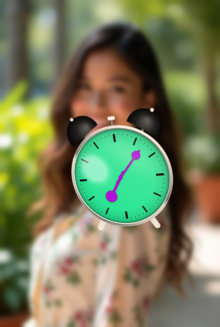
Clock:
7 h 07 min
